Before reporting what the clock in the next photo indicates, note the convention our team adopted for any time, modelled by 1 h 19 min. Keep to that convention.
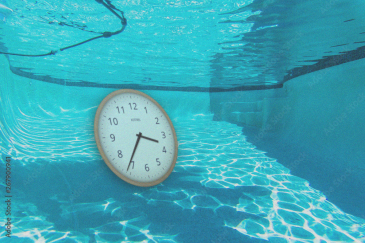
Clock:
3 h 36 min
